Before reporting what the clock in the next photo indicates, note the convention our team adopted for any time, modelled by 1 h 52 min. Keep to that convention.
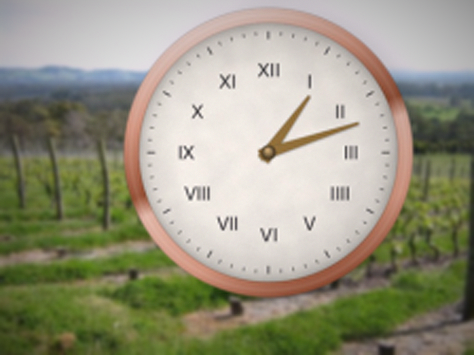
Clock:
1 h 12 min
